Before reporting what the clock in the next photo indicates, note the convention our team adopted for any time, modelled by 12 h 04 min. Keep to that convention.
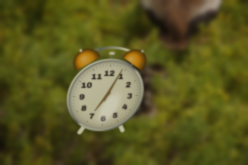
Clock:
7 h 04 min
